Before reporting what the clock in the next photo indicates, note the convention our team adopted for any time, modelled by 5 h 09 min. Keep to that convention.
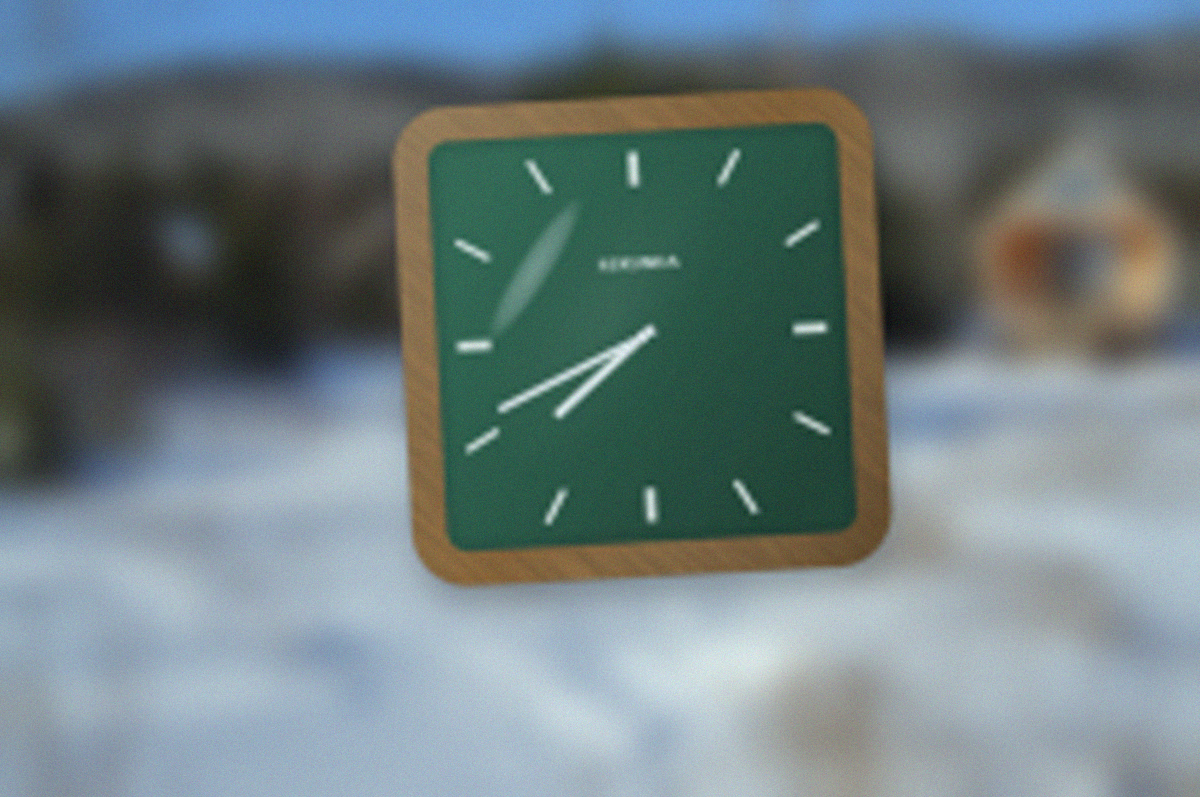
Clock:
7 h 41 min
